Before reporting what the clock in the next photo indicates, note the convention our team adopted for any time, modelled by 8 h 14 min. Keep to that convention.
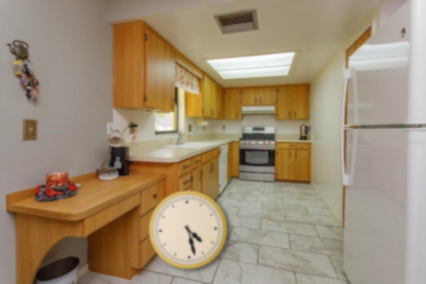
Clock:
4 h 28 min
